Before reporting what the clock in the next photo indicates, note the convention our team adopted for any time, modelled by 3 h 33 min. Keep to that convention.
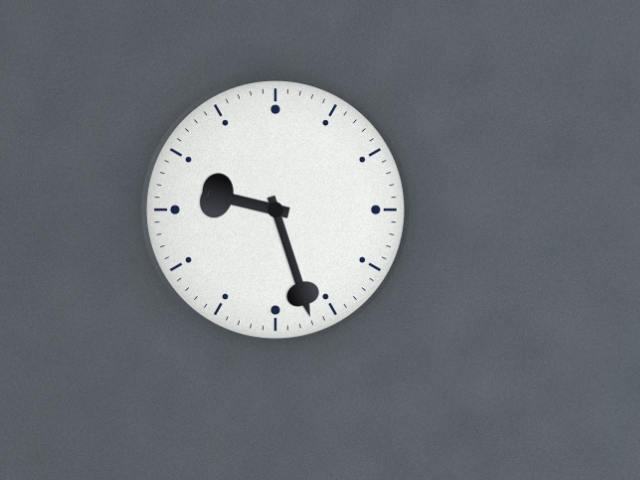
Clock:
9 h 27 min
